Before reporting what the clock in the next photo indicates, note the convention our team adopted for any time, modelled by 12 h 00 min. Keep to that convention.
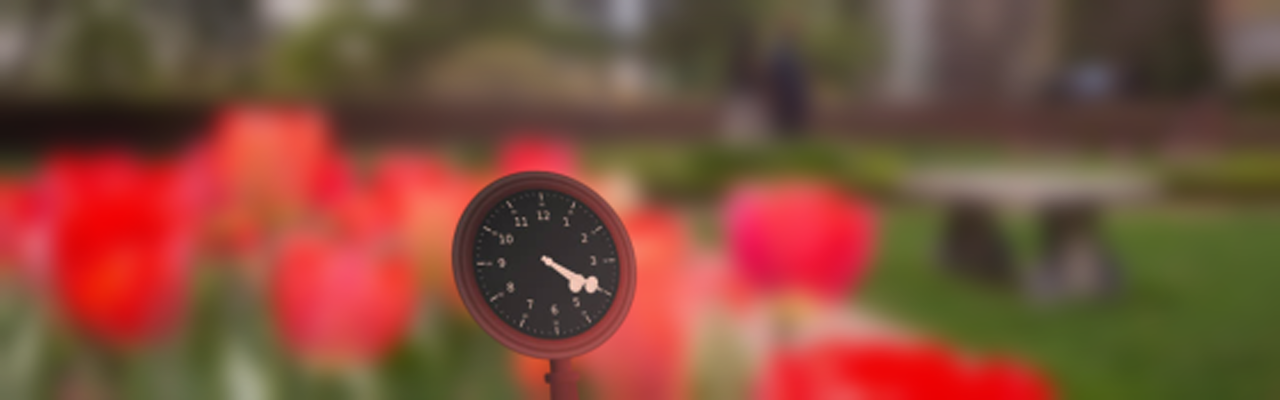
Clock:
4 h 20 min
